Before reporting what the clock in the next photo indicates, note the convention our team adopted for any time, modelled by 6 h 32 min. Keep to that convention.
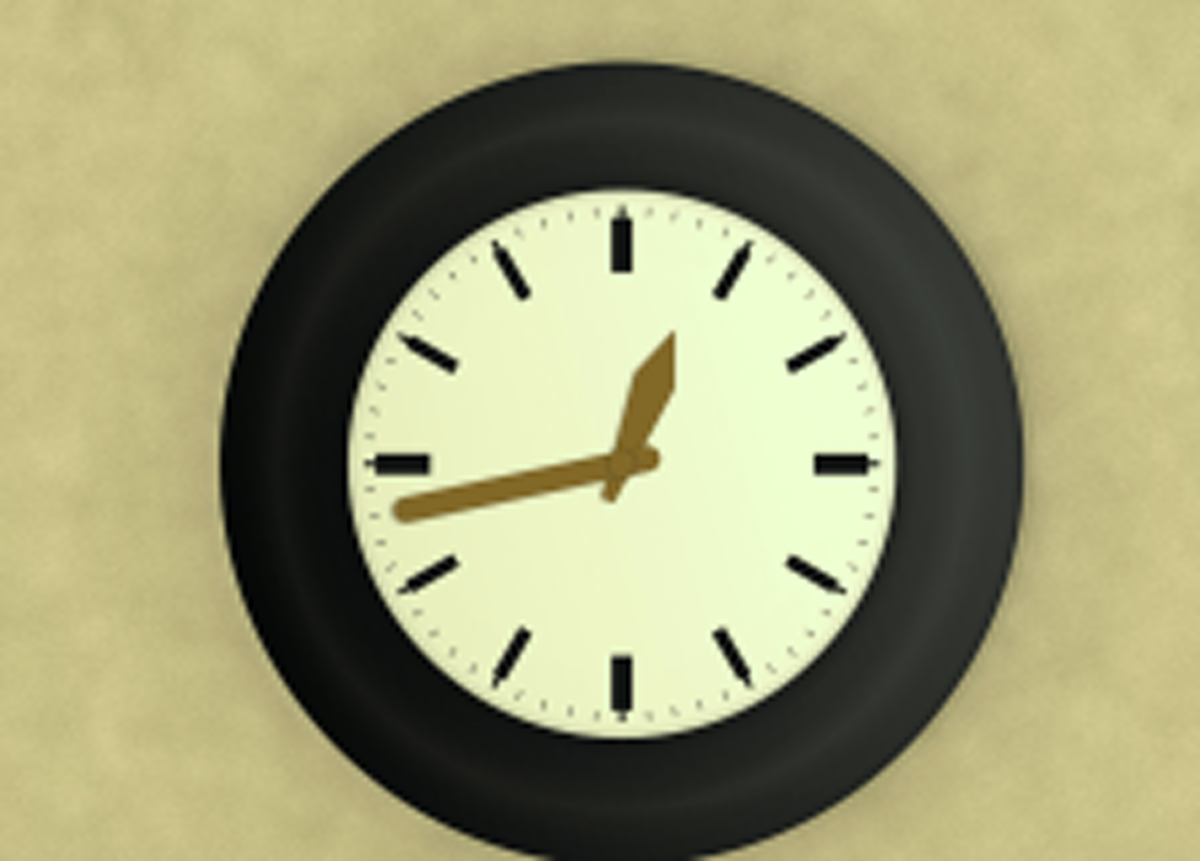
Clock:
12 h 43 min
